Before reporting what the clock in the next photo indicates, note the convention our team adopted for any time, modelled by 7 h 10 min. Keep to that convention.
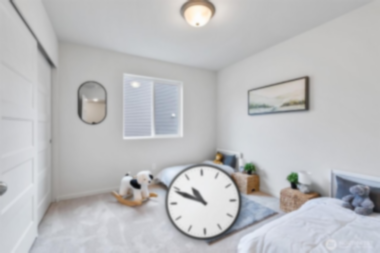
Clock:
10 h 49 min
